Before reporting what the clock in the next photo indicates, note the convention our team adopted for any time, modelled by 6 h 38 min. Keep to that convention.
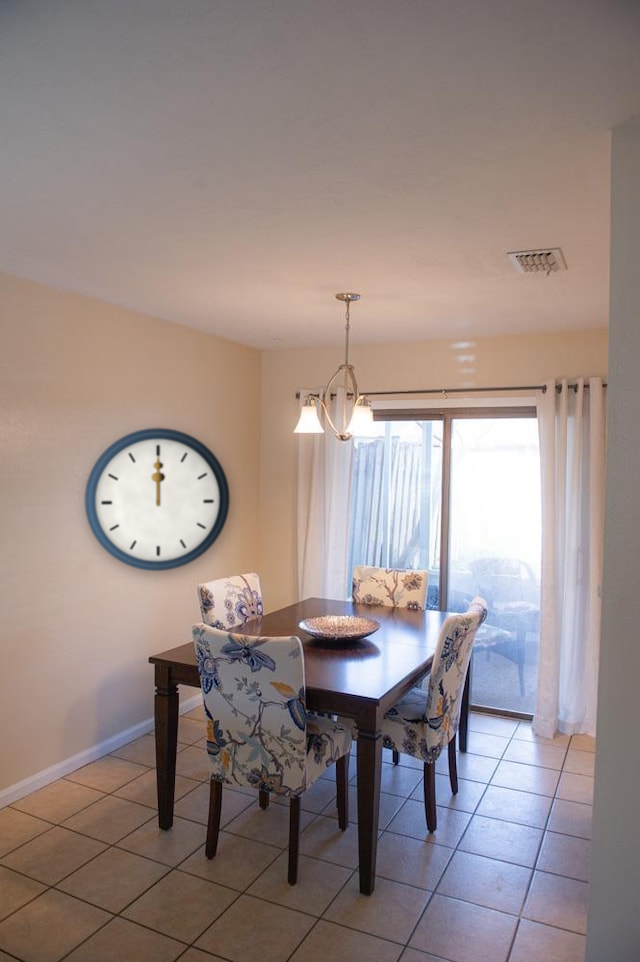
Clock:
12 h 00 min
